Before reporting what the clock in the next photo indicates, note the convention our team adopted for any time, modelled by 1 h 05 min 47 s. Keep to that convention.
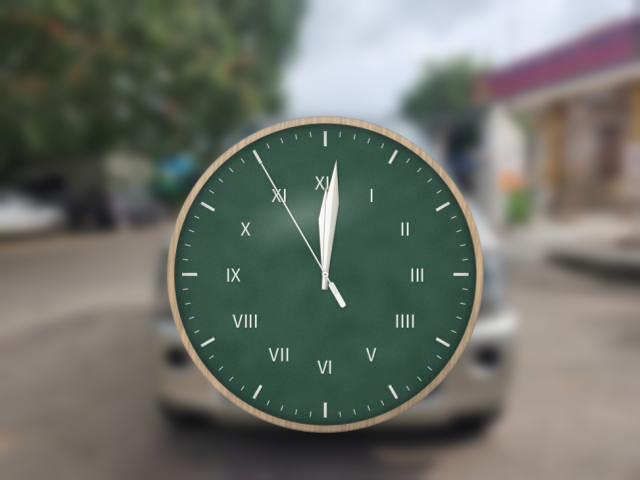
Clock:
12 h 00 min 55 s
